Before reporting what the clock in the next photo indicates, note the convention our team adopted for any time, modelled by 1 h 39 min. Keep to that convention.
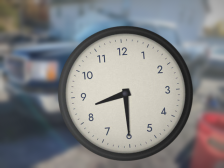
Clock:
8 h 30 min
